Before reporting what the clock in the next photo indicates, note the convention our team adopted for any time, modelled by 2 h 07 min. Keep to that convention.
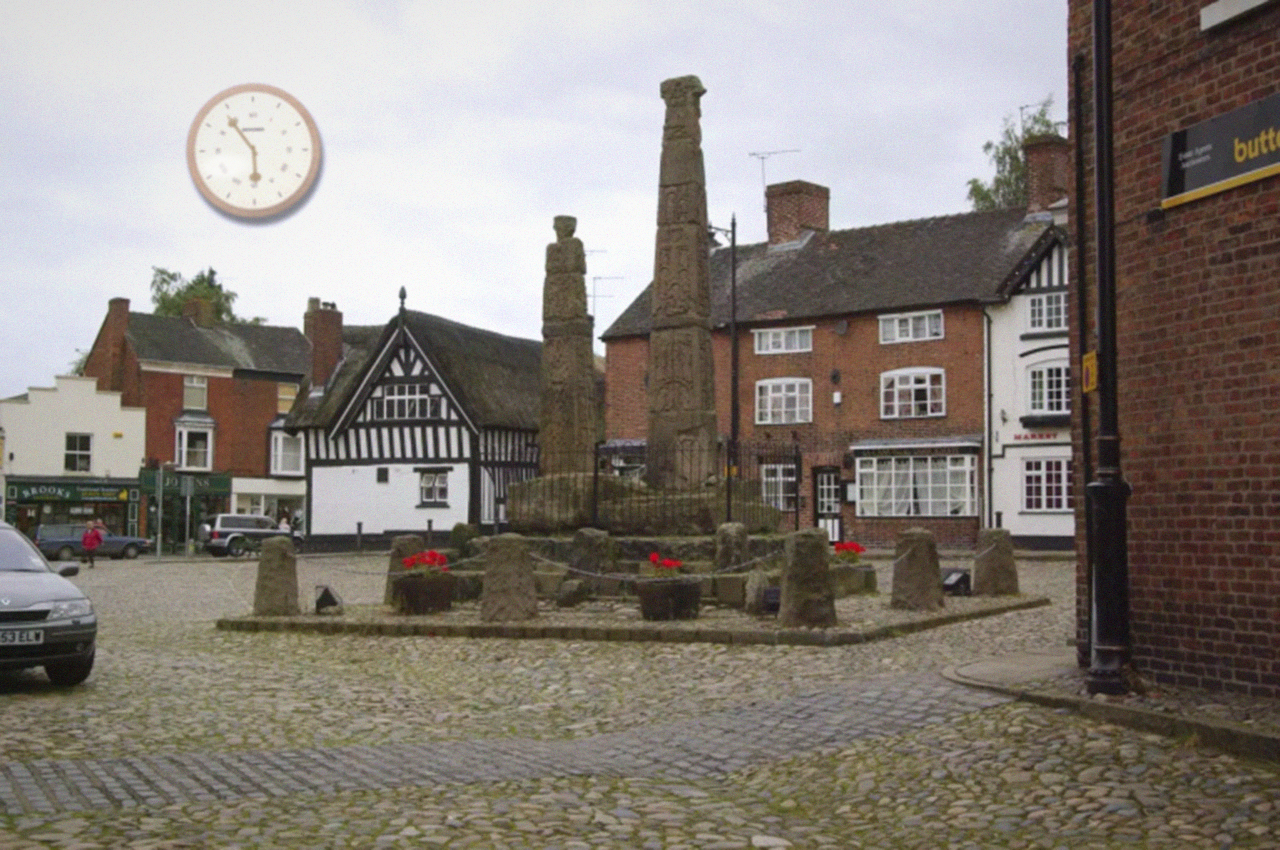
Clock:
5 h 54 min
